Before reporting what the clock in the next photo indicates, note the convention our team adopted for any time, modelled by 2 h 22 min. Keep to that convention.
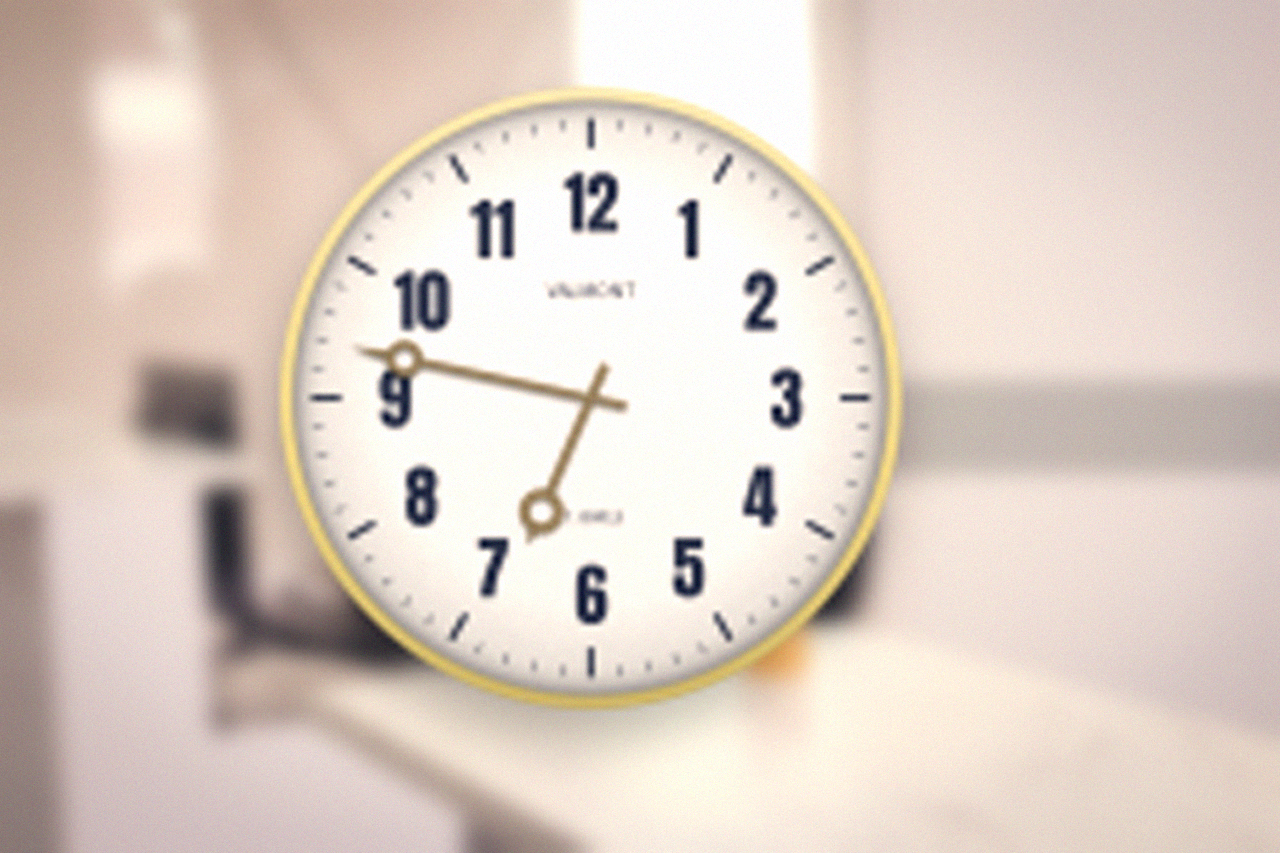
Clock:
6 h 47 min
